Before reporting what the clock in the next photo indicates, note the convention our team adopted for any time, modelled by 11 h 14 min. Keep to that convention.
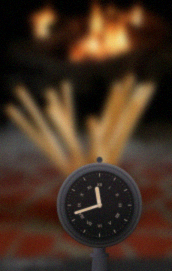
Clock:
11 h 42 min
